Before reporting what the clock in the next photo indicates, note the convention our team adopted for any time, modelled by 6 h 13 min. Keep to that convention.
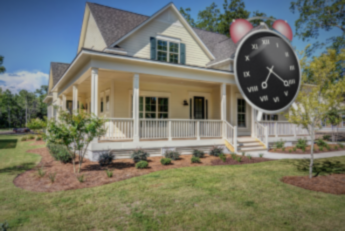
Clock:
7 h 22 min
